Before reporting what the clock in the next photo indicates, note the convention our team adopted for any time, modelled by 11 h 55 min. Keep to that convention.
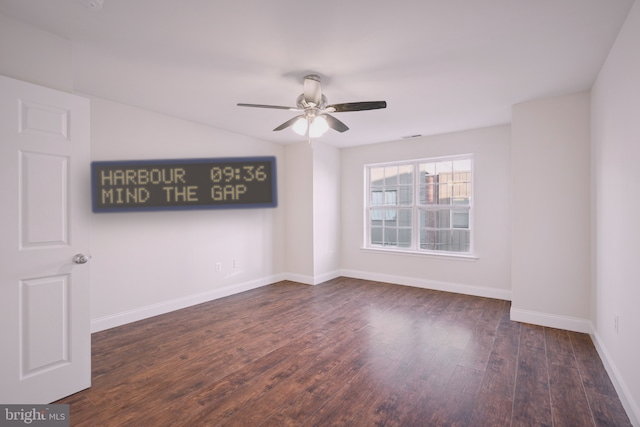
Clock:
9 h 36 min
